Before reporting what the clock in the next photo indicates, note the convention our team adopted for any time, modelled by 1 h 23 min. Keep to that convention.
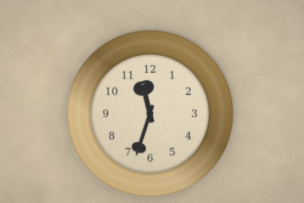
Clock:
11 h 33 min
